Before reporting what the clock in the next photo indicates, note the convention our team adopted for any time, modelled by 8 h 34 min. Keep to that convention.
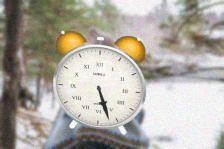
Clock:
5 h 27 min
